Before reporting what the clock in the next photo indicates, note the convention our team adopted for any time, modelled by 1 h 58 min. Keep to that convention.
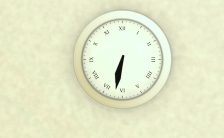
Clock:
6 h 32 min
